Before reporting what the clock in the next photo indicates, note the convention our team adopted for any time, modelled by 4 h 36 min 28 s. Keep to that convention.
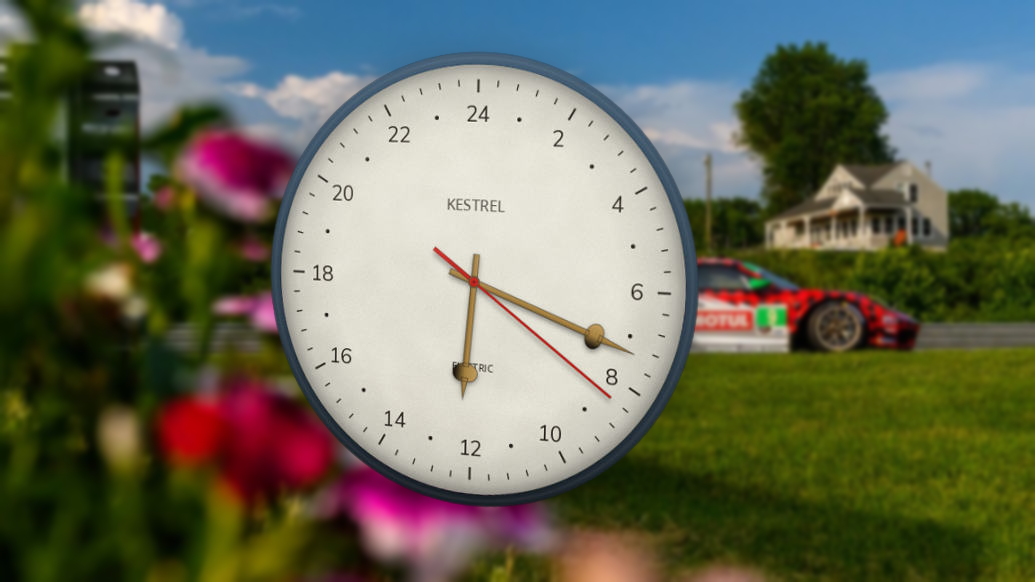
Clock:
12 h 18 min 21 s
